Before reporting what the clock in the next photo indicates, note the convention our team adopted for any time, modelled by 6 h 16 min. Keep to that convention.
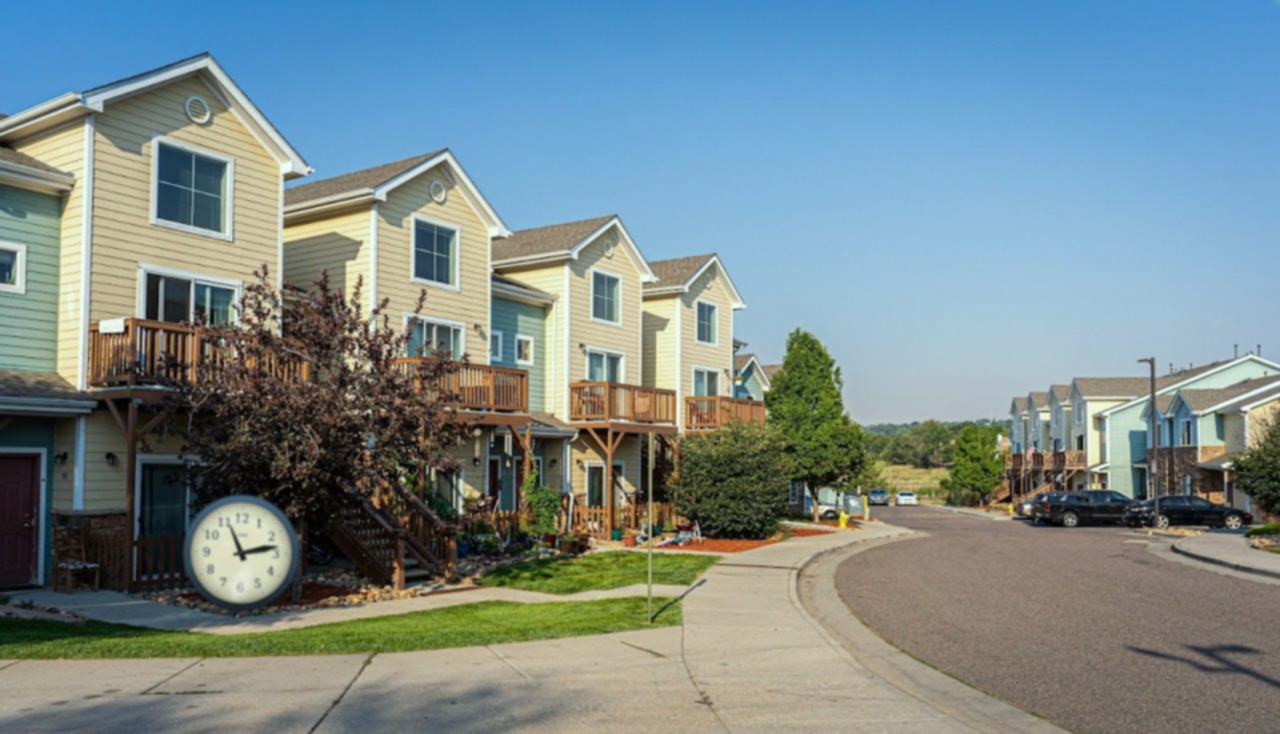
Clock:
11 h 13 min
